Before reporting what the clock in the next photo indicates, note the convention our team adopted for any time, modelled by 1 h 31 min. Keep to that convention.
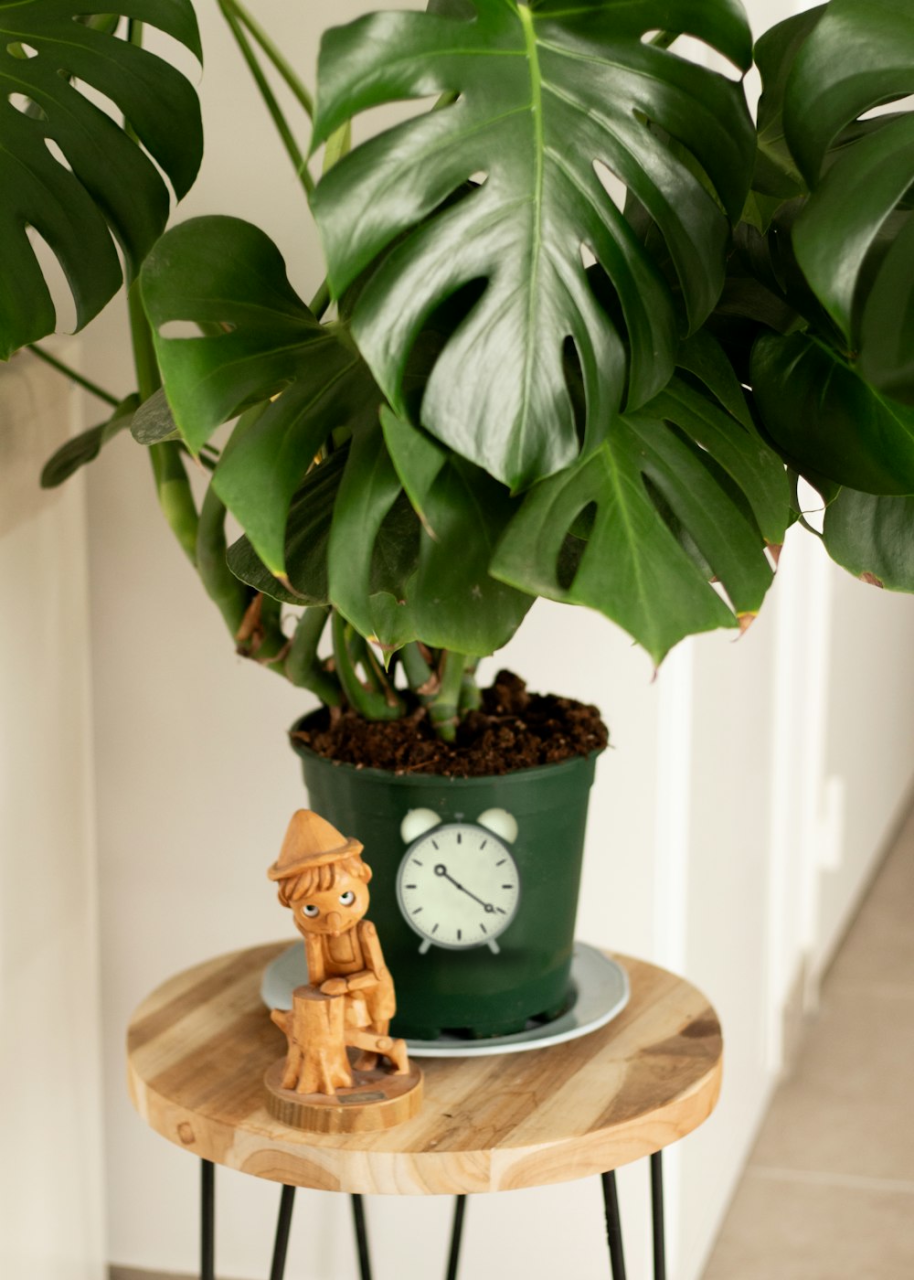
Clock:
10 h 21 min
